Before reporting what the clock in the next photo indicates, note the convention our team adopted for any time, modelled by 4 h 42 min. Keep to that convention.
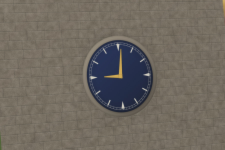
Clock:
9 h 01 min
